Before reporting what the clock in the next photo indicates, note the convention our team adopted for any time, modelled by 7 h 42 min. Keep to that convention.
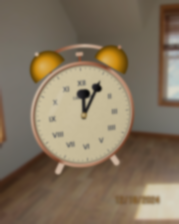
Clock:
12 h 05 min
